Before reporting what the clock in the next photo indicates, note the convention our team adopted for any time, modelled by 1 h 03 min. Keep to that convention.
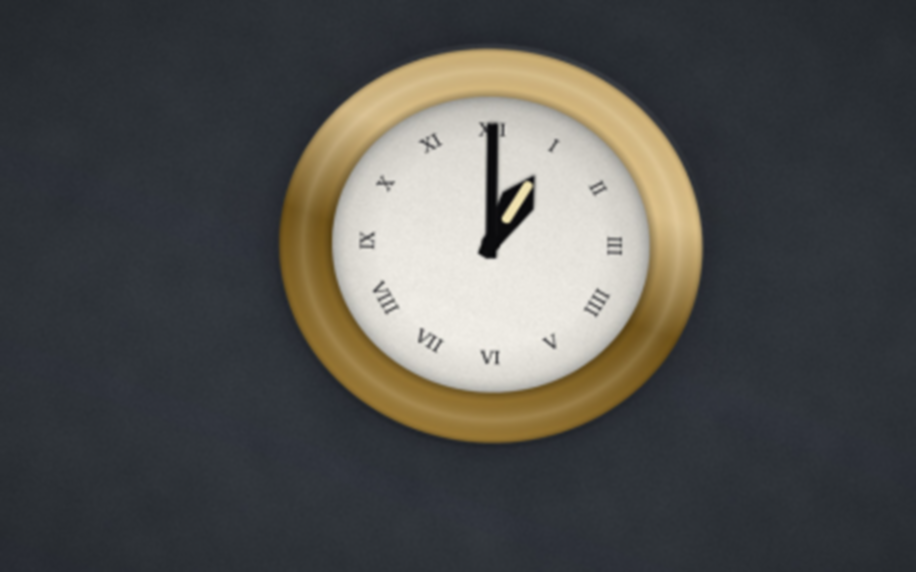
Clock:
1 h 00 min
